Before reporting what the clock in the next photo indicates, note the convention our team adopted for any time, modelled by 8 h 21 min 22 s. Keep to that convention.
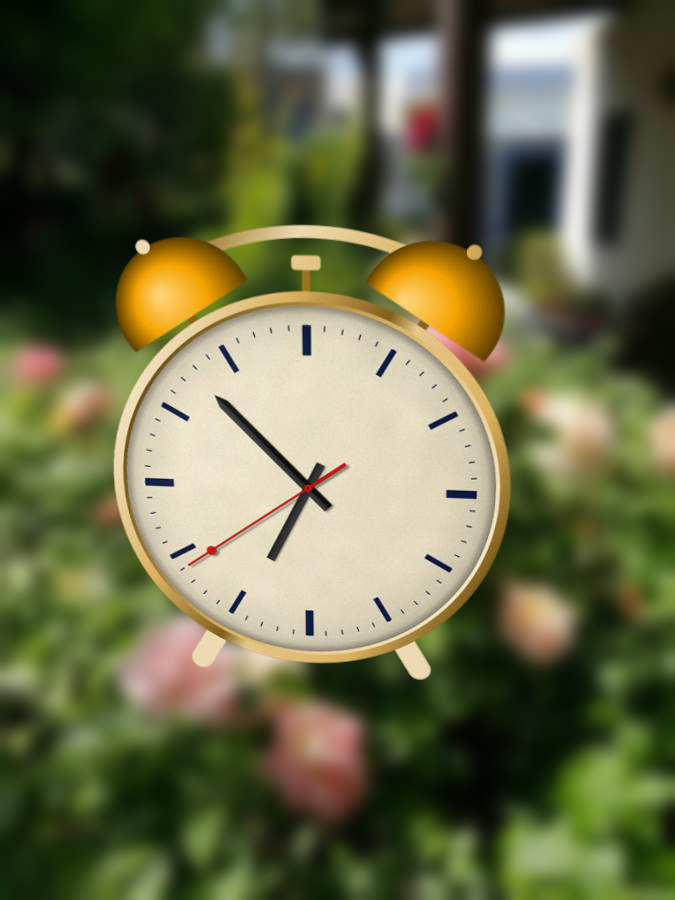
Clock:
6 h 52 min 39 s
